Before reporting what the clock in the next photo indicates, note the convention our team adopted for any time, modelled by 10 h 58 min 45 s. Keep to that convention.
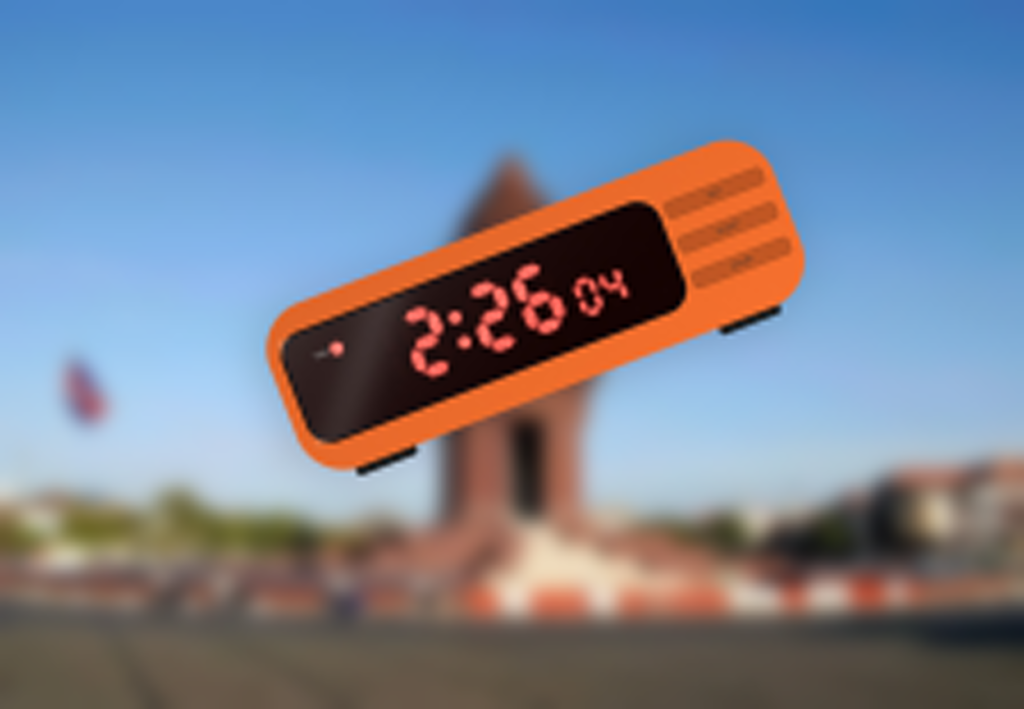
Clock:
2 h 26 min 04 s
